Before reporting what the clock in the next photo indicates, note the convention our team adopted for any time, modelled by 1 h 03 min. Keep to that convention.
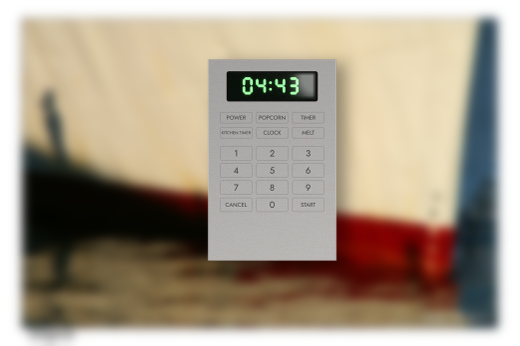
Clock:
4 h 43 min
